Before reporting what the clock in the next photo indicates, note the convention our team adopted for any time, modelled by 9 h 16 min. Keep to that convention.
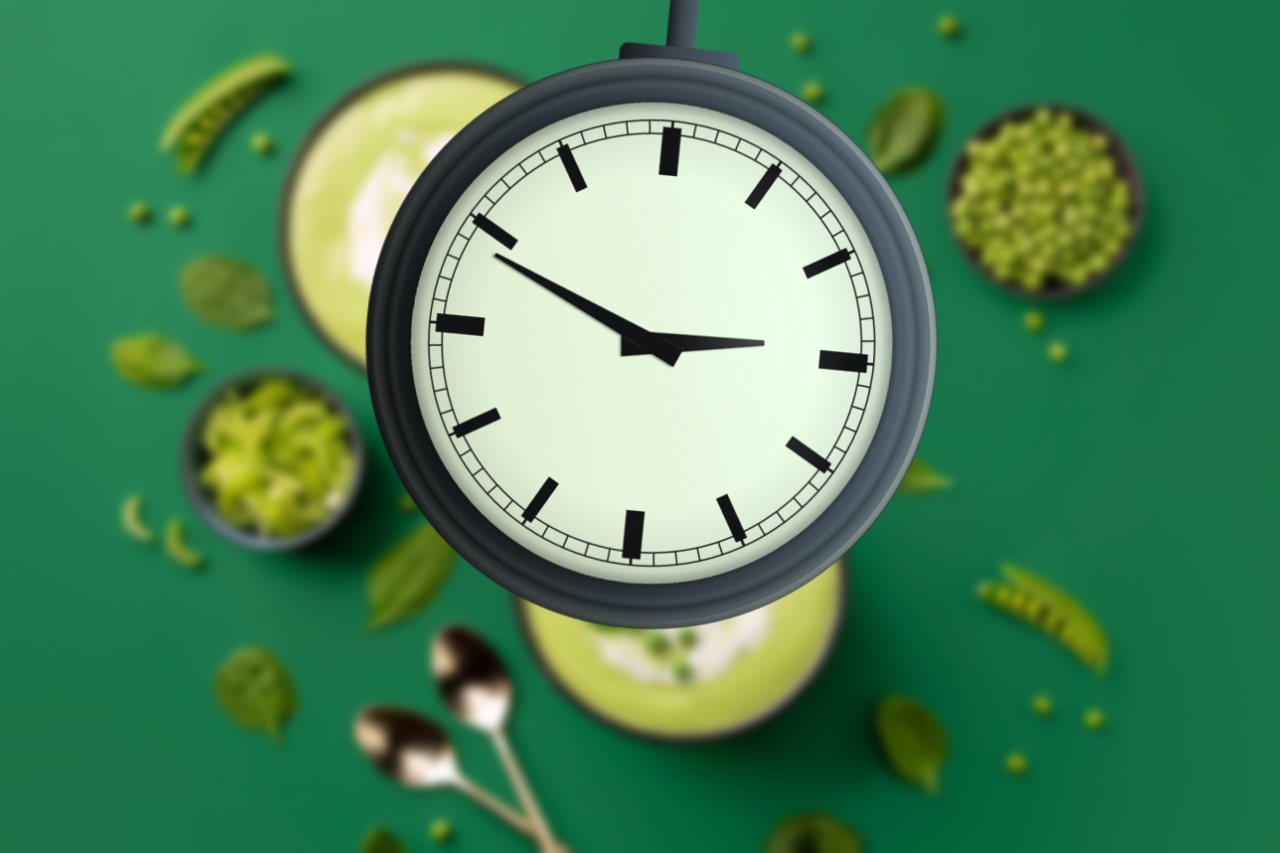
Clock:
2 h 49 min
